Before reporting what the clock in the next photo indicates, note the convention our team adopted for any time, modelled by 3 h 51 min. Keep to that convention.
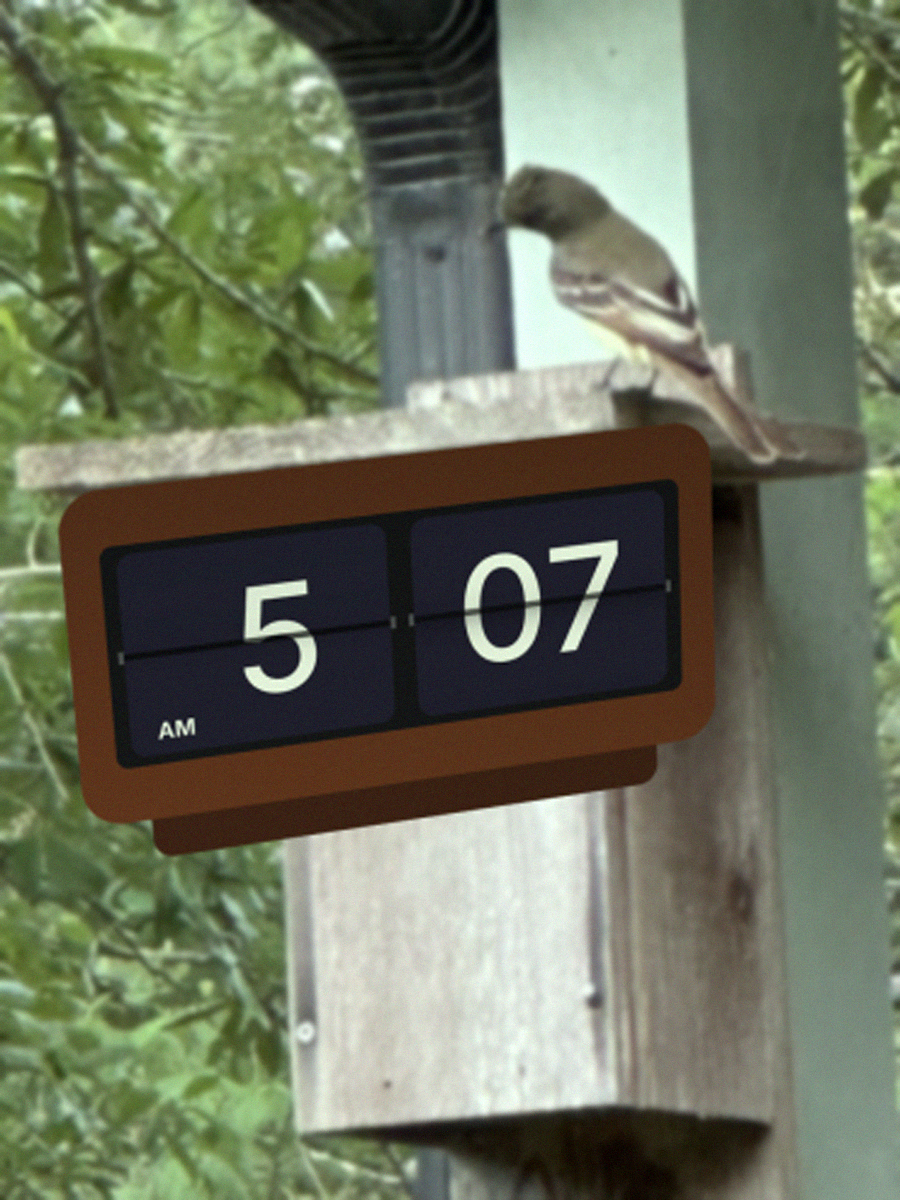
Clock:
5 h 07 min
